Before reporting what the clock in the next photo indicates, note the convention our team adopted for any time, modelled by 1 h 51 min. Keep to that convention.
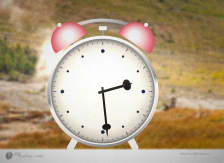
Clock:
2 h 29 min
